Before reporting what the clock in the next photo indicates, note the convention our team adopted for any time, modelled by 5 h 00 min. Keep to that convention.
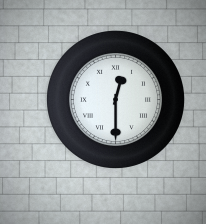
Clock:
12 h 30 min
